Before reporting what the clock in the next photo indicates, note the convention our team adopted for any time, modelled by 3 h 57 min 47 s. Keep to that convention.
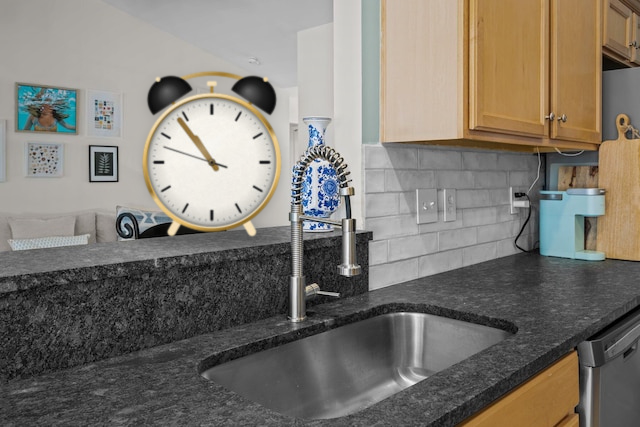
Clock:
10 h 53 min 48 s
